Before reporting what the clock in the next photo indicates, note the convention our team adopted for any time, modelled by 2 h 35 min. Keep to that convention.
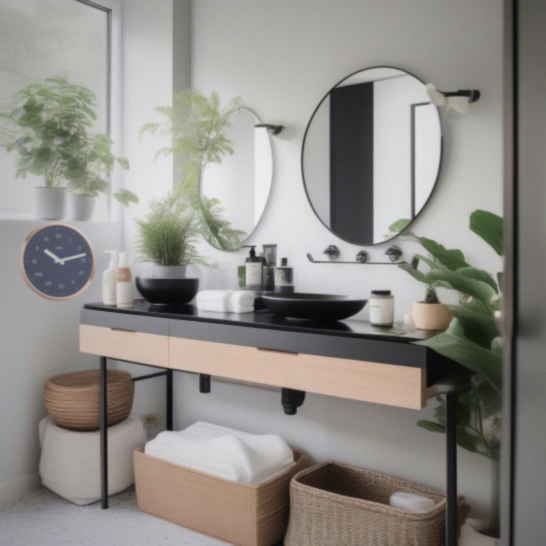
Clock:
10 h 13 min
